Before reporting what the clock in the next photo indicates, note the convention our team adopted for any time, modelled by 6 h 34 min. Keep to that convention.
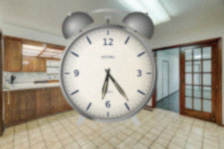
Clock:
6 h 24 min
